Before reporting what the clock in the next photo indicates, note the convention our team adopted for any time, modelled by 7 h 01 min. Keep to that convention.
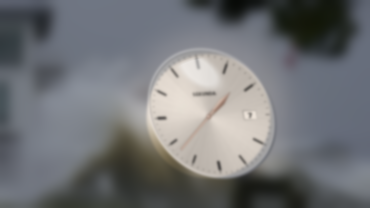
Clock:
1 h 38 min
